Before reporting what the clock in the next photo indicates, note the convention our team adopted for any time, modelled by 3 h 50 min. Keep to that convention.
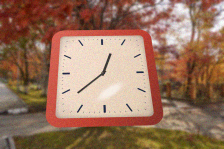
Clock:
12 h 38 min
